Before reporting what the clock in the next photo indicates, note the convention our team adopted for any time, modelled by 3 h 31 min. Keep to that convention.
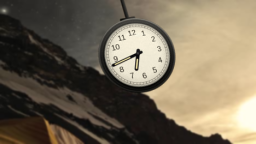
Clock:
6 h 43 min
